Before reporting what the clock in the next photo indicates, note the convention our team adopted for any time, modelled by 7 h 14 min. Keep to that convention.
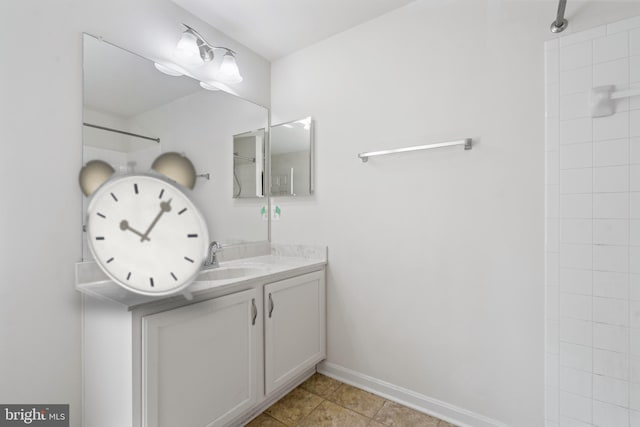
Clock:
10 h 07 min
